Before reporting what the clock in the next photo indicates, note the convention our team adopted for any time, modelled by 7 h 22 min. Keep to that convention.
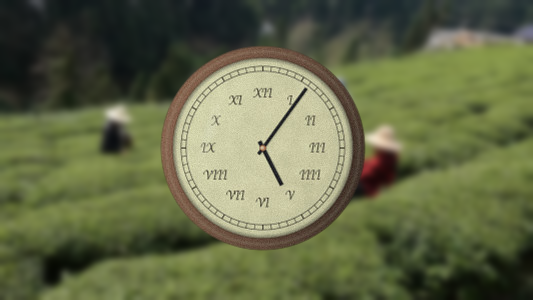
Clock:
5 h 06 min
